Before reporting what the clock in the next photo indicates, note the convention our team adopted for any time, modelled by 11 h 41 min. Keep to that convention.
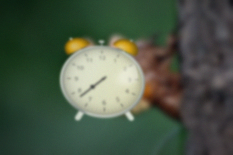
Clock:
7 h 38 min
